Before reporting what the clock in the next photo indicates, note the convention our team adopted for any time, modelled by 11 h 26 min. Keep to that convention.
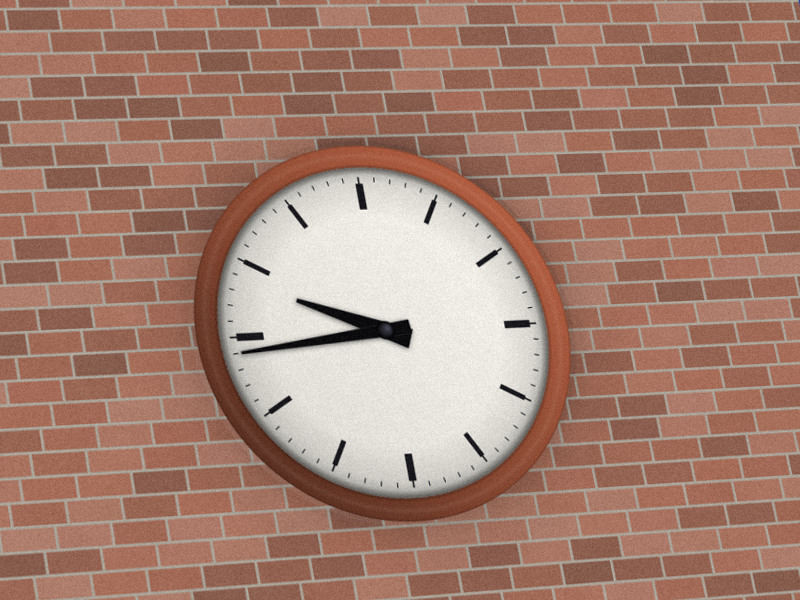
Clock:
9 h 44 min
